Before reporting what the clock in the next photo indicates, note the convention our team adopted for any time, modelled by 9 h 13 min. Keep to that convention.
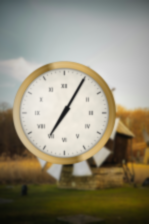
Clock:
7 h 05 min
